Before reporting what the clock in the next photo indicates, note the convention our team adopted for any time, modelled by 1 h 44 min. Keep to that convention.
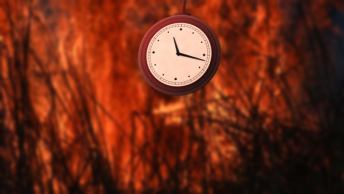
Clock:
11 h 17 min
